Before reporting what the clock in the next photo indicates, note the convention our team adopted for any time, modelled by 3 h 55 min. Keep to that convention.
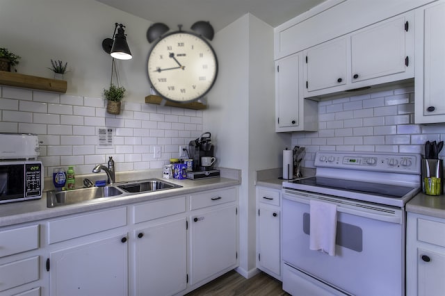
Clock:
10 h 44 min
